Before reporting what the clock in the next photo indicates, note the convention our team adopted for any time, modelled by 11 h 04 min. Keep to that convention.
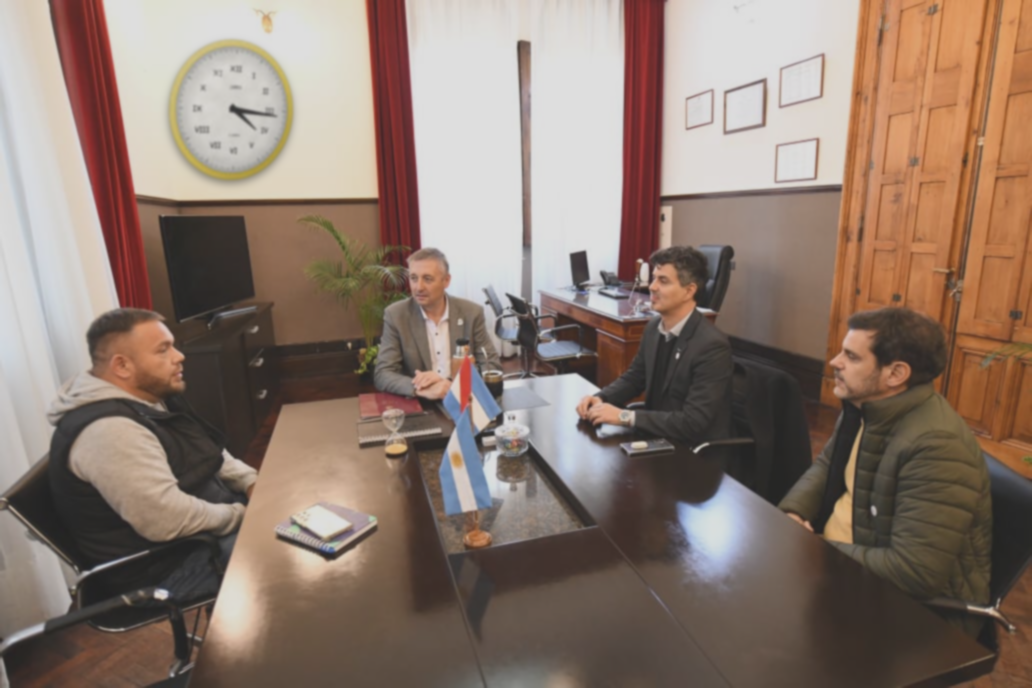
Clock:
4 h 16 min
